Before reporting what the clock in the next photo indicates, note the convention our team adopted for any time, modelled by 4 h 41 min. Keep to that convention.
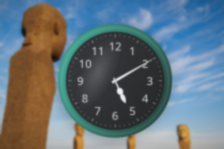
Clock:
5 h 10 min
